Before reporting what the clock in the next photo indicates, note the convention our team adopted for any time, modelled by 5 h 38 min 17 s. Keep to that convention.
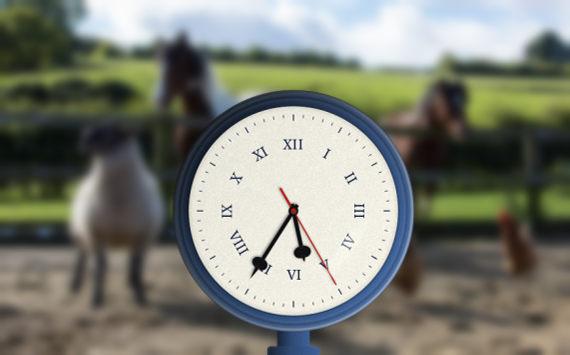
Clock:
5 h 35 min 25 s
